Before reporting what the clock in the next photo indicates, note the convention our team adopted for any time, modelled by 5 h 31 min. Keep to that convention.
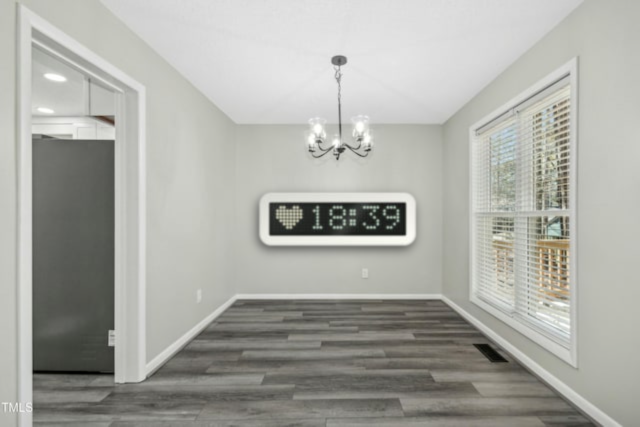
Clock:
18 h 39 min
